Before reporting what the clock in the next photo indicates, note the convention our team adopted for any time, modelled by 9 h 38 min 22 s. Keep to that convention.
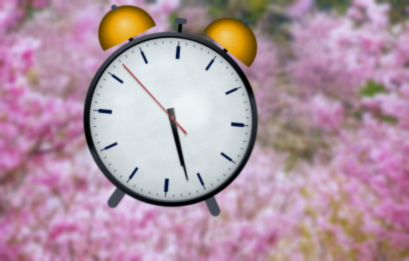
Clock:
5 h 26 min 52 s
